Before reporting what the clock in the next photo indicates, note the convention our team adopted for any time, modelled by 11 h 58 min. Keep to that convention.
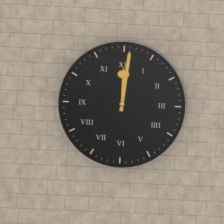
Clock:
12 h 01 min
